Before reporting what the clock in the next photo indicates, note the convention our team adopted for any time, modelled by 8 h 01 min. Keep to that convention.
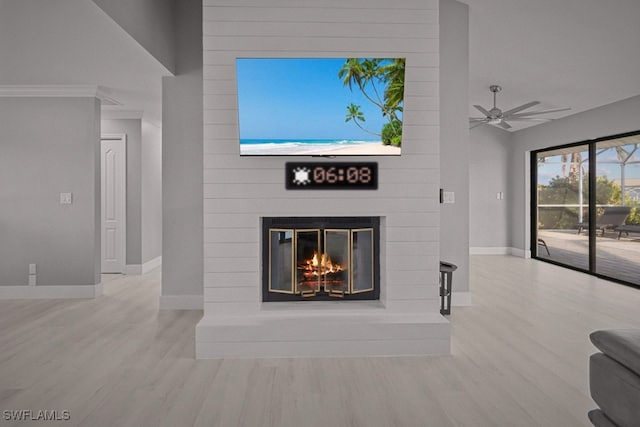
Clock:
6 h 08 min
